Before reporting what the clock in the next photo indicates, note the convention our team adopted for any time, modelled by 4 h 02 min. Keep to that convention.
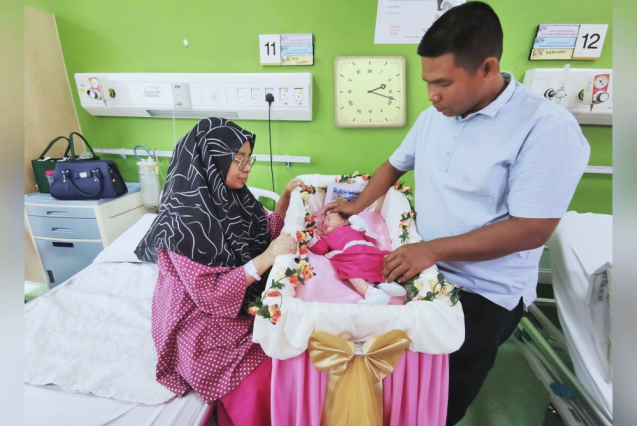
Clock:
2 h 18 min
